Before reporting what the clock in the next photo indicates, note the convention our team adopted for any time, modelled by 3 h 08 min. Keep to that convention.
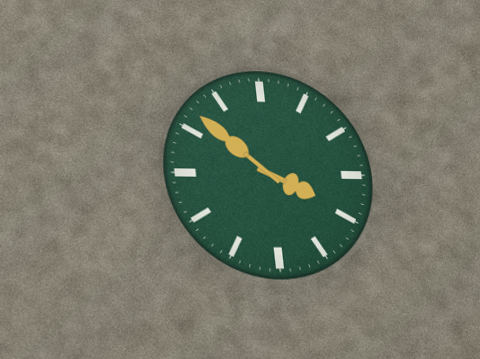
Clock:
3 h 52 min
